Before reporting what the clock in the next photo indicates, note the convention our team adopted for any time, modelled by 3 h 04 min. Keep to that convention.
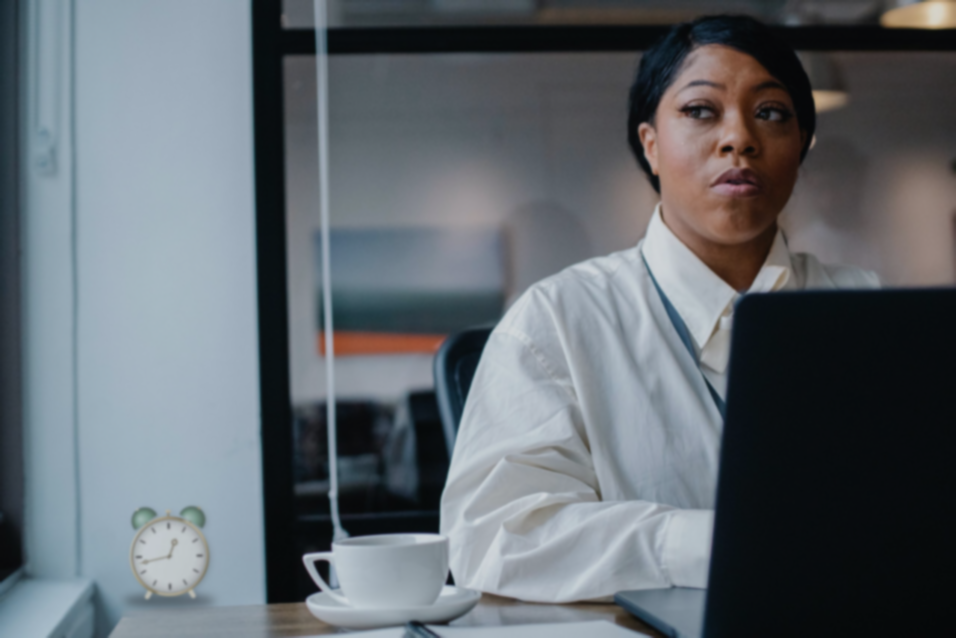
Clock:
12 h 43 min
